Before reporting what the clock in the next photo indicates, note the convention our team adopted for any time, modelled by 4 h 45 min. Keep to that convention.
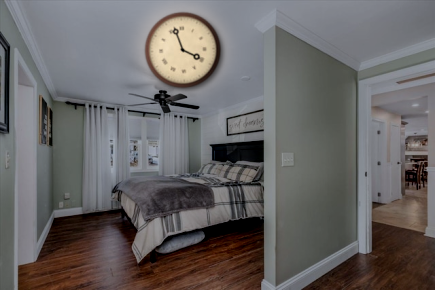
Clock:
3 h 57 min
